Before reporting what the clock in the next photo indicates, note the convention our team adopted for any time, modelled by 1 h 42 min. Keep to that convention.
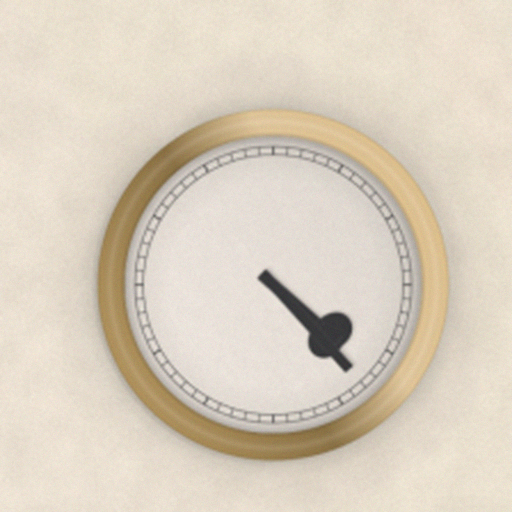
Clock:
4 h 23 min
